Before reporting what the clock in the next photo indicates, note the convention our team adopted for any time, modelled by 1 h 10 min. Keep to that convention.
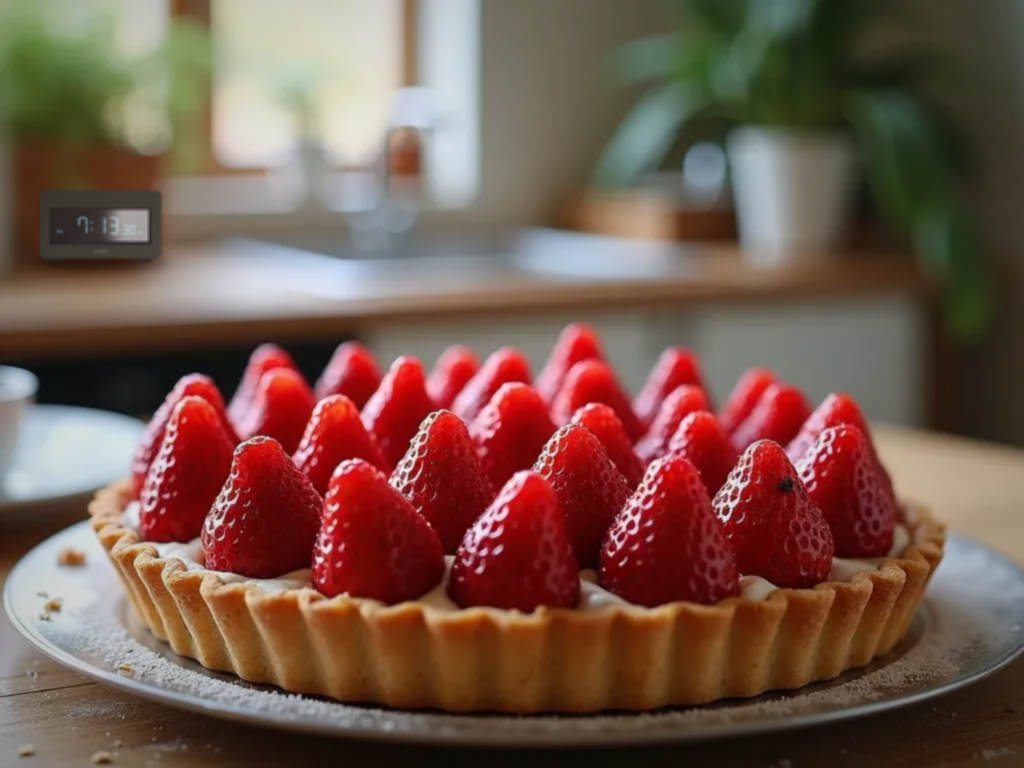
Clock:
7 h 13 min
